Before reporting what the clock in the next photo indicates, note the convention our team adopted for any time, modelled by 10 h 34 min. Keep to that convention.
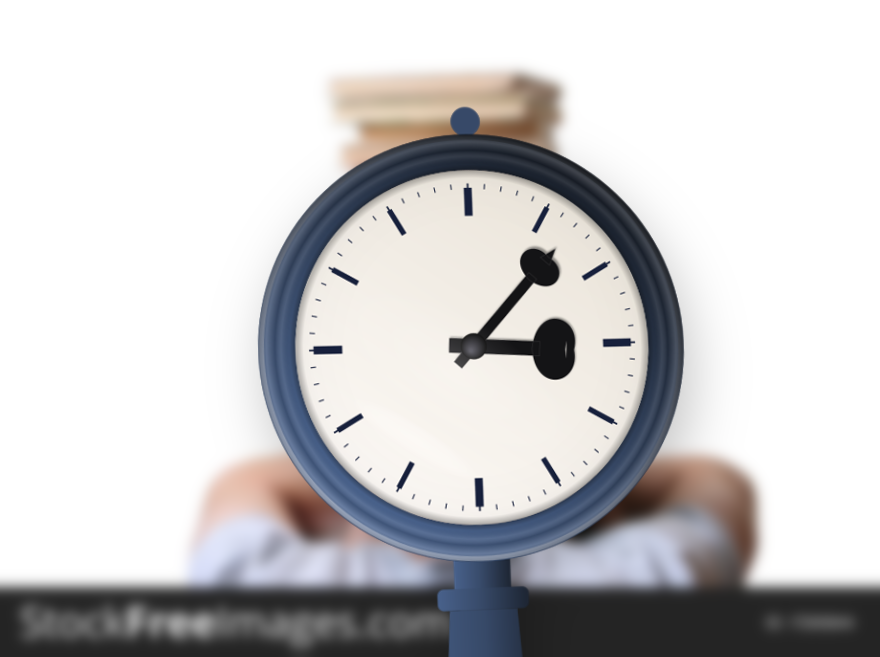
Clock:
3 h 07 min
